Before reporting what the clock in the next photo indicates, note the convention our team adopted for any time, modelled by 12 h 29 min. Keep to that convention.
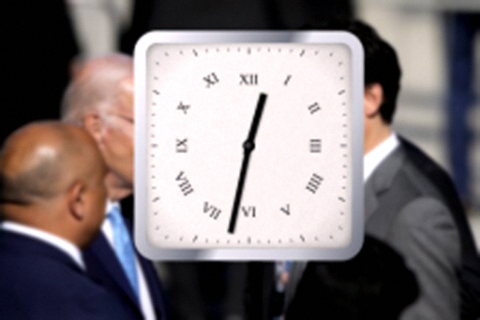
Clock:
12 h 32 min
